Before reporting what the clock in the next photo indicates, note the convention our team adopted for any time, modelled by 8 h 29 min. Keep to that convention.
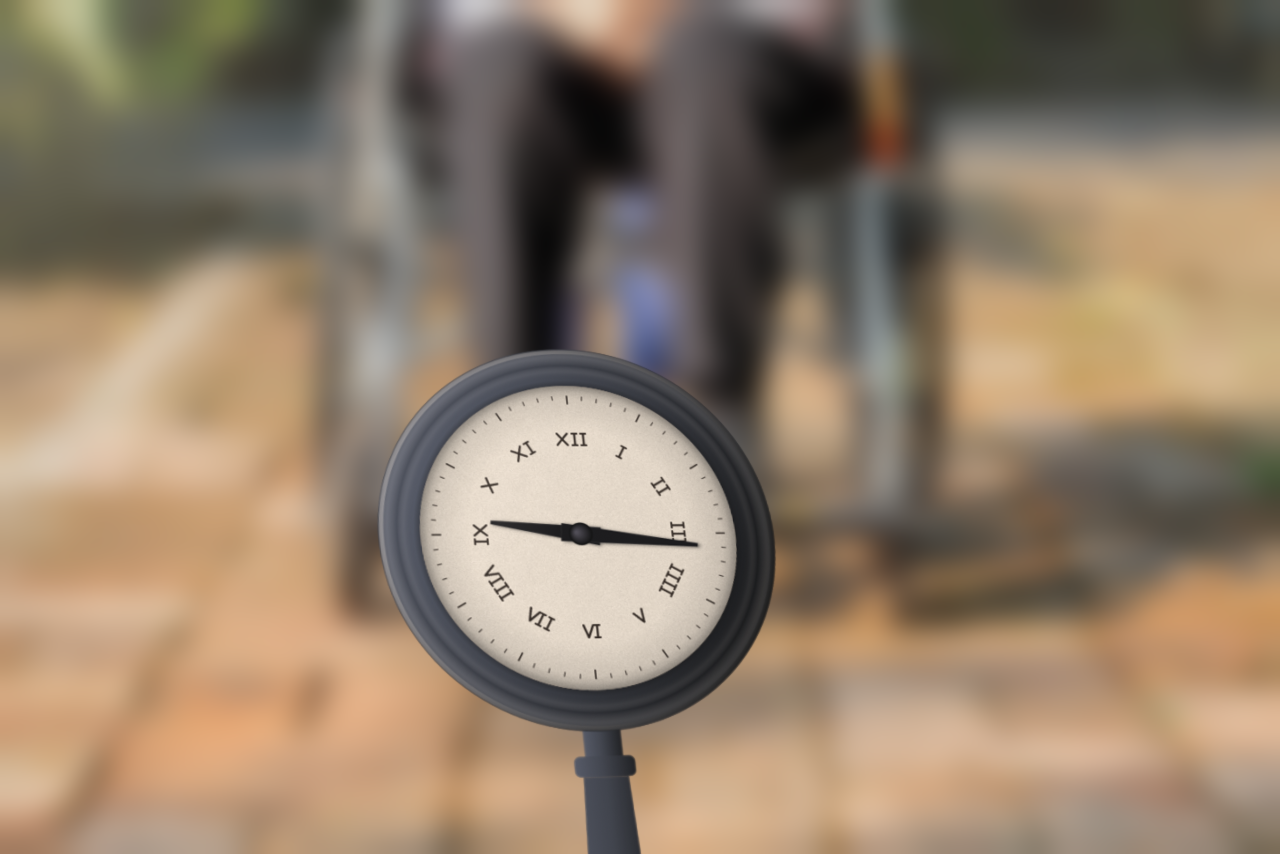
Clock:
9 h 16 min
